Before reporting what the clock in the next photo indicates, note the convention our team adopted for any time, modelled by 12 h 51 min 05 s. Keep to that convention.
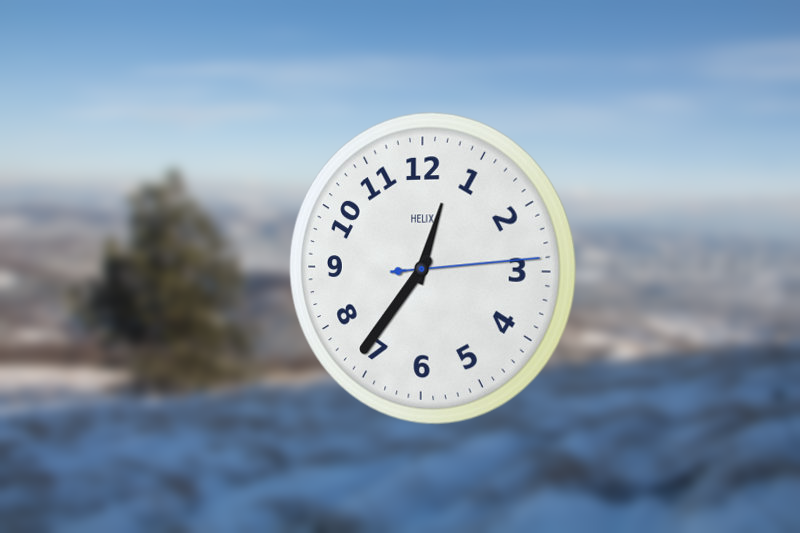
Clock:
12 h 36 min 14 s
